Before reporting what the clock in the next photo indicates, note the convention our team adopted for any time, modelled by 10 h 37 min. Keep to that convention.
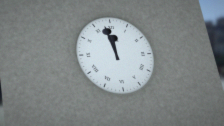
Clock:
11 h 58 min
